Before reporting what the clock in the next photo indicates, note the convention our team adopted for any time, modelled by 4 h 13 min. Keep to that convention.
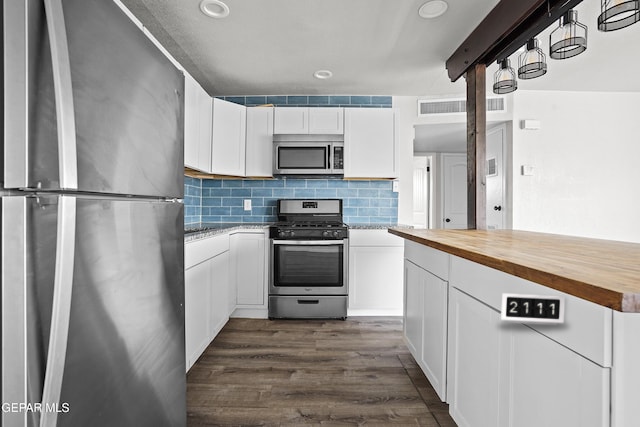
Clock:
21 h 11 min
